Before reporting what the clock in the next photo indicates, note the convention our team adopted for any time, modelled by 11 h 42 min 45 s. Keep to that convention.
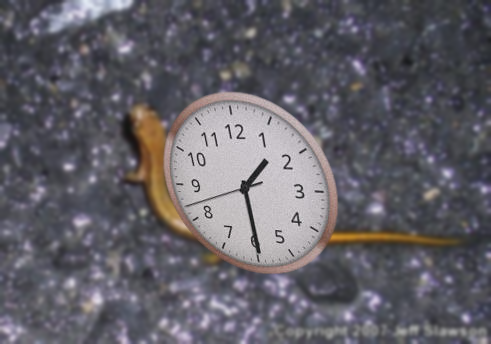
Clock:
1 h 29 min 42 s
